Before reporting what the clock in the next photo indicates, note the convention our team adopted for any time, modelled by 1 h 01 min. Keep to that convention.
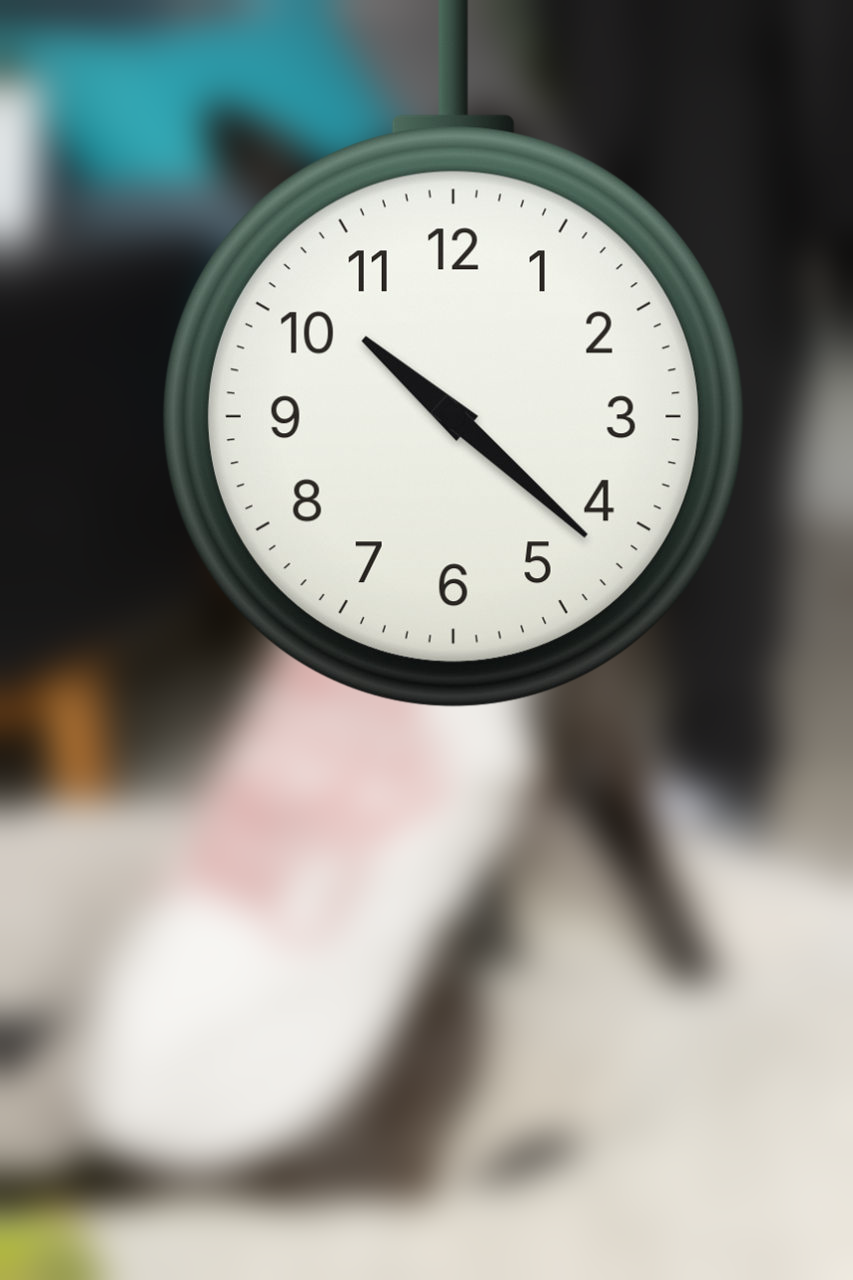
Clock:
10 h 22 min
